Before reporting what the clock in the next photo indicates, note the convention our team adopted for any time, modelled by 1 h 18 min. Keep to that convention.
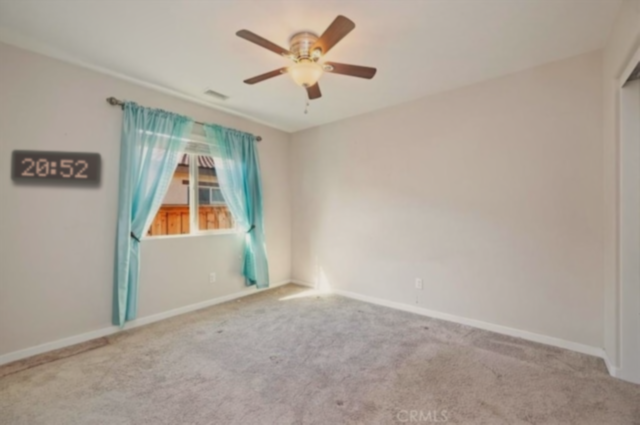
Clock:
20 h 52 min
